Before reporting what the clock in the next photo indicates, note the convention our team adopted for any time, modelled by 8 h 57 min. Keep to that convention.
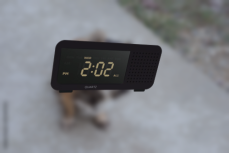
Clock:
2 h 02 min
